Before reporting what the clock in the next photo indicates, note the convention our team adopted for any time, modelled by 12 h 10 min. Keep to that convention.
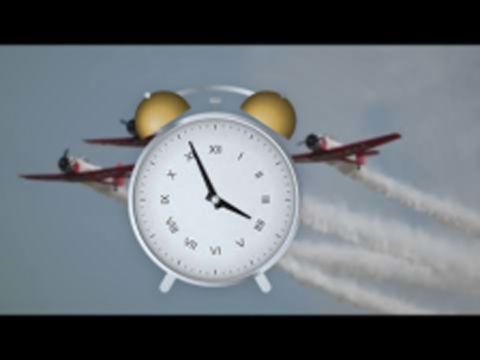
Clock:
3 h 56 min
